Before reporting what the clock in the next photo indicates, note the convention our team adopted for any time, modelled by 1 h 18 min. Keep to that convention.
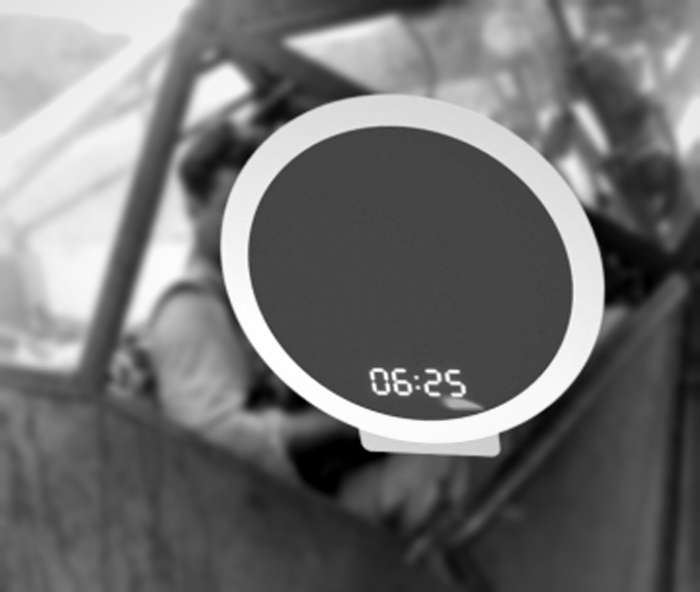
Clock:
6 h 25 min
